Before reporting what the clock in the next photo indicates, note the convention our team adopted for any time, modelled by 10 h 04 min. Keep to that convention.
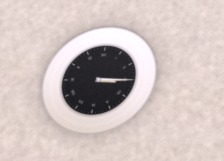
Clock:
3 h 15 min
